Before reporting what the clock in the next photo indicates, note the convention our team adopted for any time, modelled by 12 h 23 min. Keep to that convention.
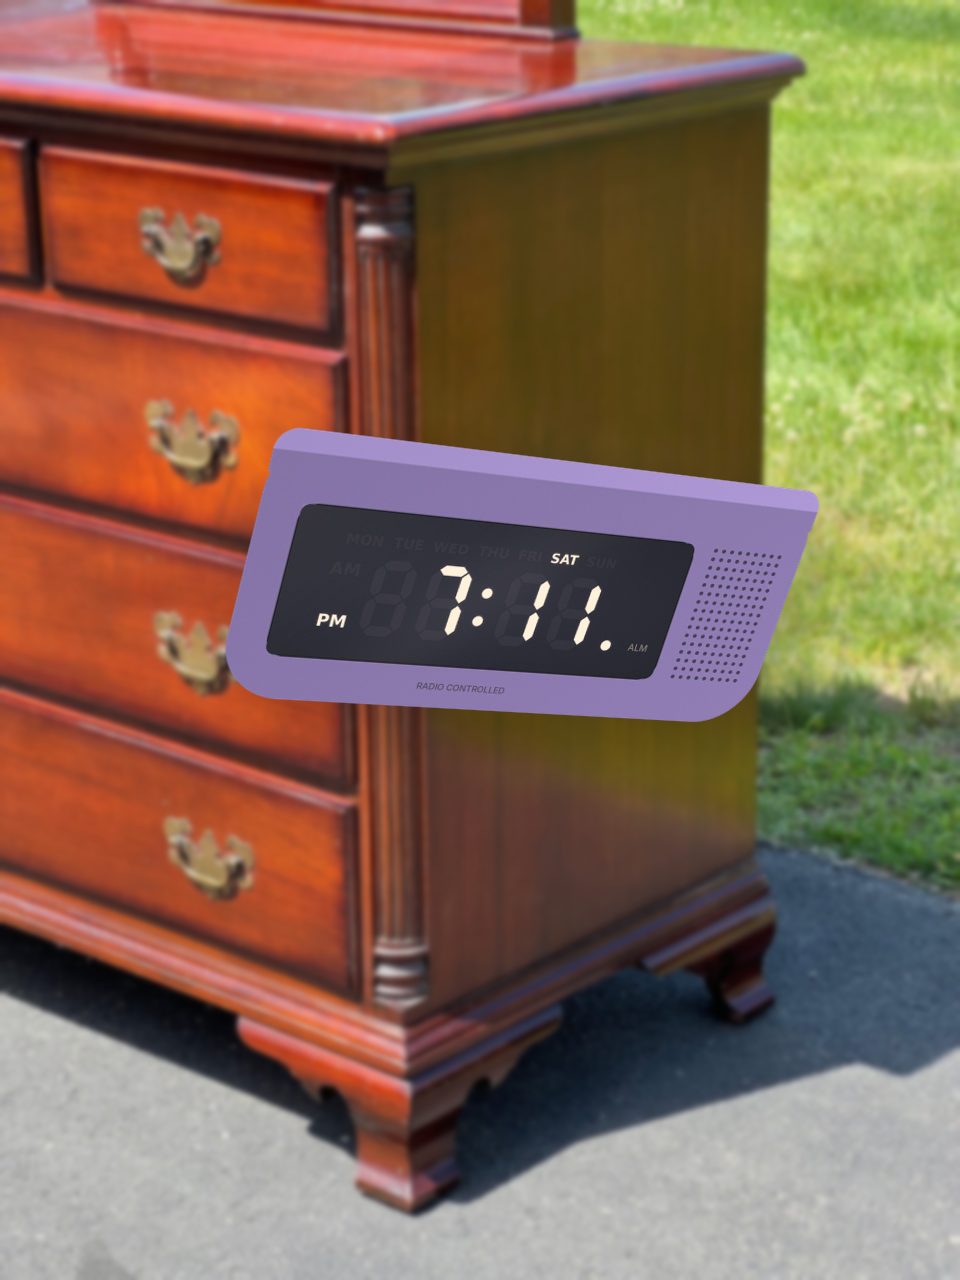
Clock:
7 h 11 min
